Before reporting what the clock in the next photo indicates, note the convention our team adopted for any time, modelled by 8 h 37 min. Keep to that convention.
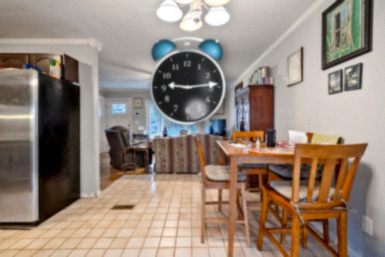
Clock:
9 h 14 min
